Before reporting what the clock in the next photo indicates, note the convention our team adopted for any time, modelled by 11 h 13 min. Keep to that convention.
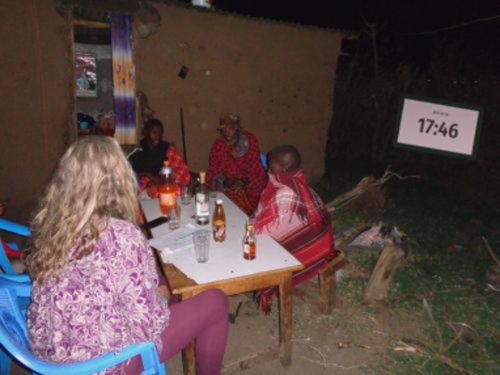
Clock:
17 h 46 min
